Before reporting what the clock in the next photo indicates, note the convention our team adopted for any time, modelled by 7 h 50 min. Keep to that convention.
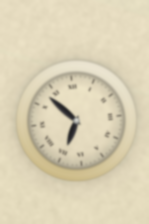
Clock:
6 h 53 min
